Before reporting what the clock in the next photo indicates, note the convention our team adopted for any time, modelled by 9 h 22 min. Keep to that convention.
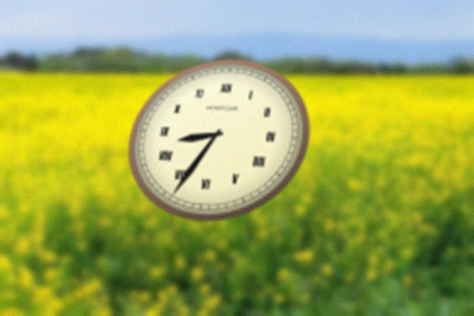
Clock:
8 h 34 min
